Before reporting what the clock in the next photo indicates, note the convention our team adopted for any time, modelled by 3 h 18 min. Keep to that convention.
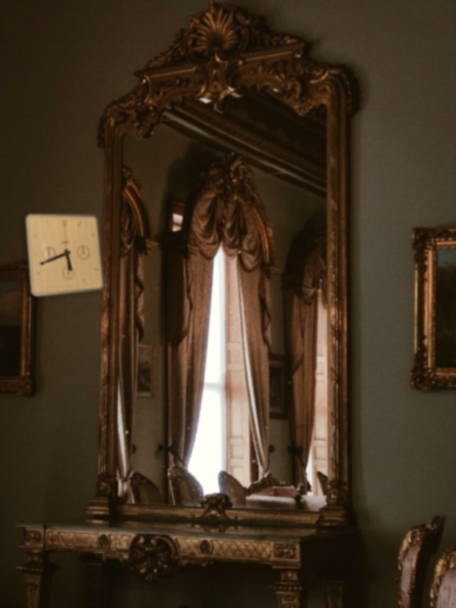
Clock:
5 h 42 min
